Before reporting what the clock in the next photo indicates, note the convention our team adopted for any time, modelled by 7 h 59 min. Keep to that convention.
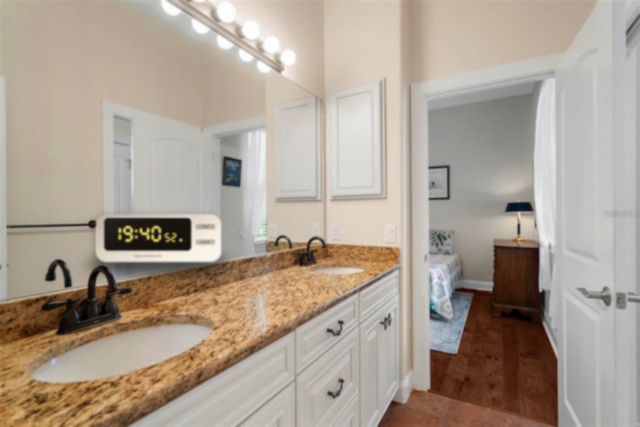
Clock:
19 h 40 min
